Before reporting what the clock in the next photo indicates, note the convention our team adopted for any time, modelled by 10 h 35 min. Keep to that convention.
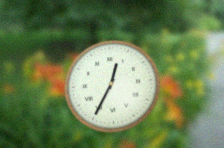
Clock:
12 h 35 min
